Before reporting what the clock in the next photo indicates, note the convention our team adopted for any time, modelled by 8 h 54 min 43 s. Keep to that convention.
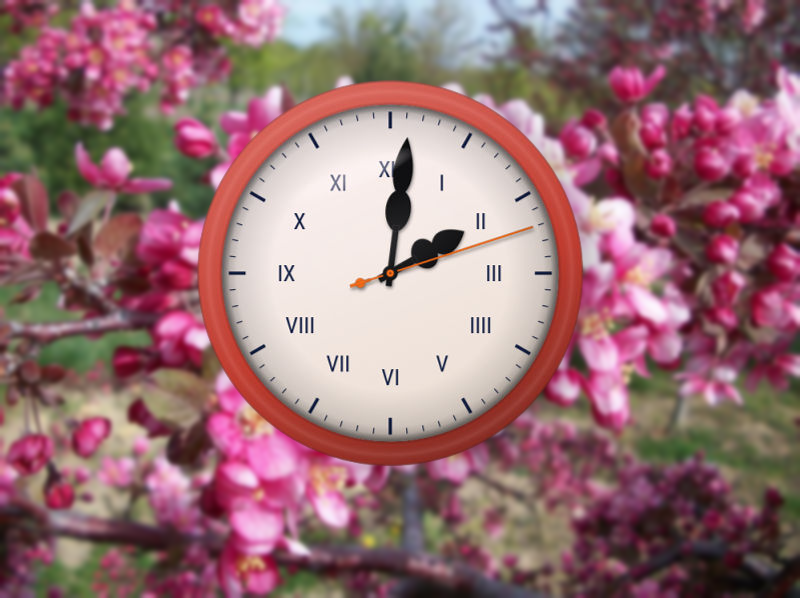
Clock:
2 h 01 min 12 s
